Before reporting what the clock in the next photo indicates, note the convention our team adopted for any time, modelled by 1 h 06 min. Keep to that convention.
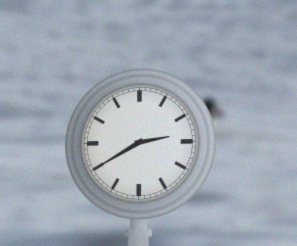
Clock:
2 h 40 min
